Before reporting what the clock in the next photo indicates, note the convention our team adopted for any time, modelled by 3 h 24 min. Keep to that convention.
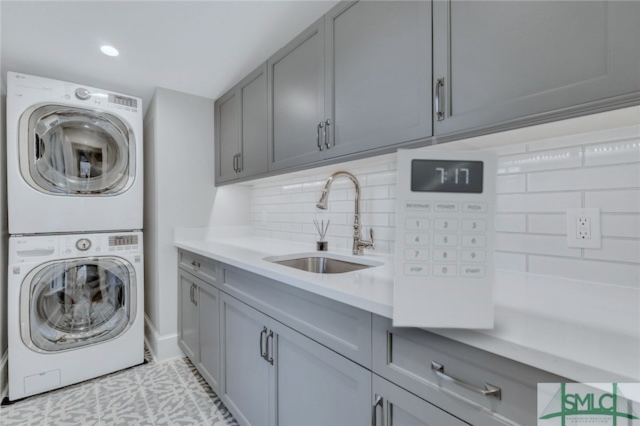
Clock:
7 h 17 min
